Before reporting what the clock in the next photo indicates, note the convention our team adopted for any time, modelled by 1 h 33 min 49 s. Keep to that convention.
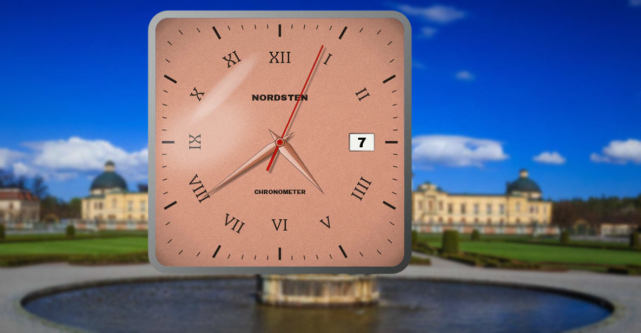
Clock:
4 h 39 min 04 s
